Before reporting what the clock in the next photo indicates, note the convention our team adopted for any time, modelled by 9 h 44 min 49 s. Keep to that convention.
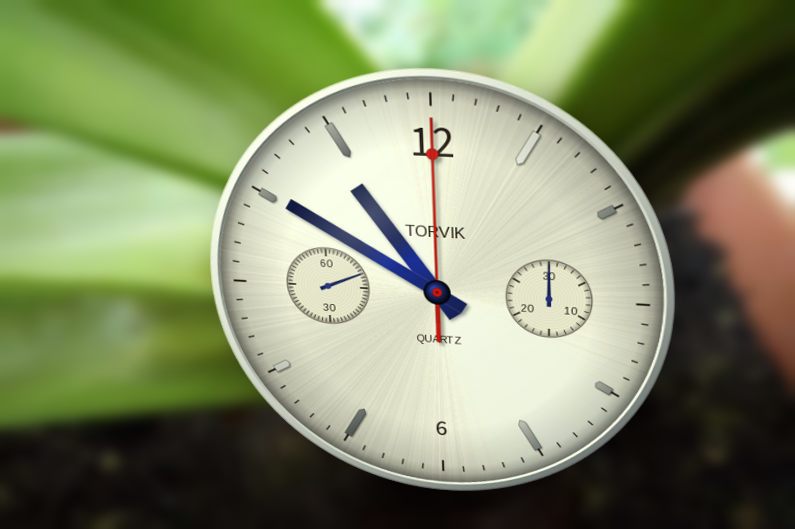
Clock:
10 h 50 min 11 s
